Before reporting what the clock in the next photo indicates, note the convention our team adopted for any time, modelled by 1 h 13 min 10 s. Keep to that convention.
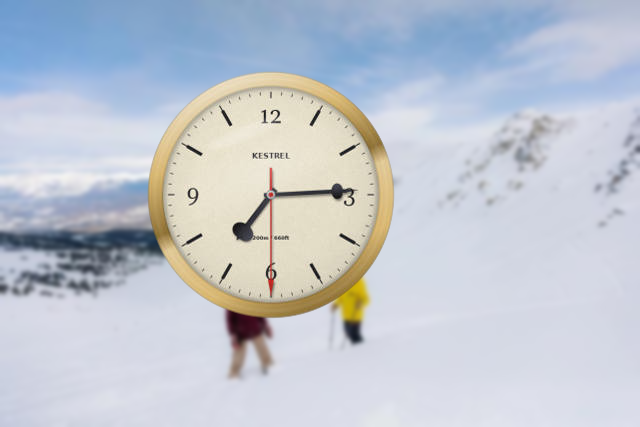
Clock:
7 h 14 min 30 s
